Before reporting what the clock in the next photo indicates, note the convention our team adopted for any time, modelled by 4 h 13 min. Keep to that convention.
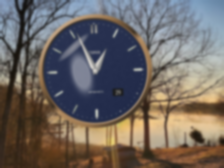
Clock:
12 h 56 min
